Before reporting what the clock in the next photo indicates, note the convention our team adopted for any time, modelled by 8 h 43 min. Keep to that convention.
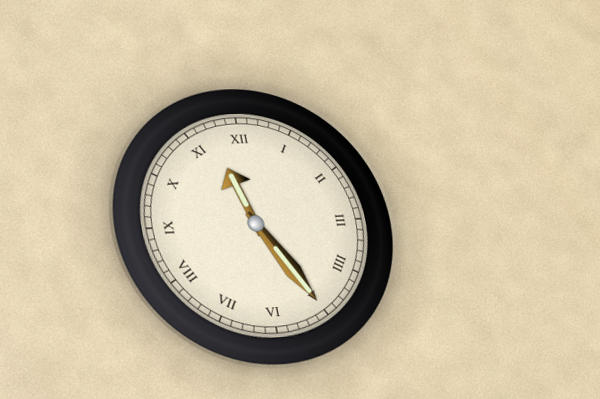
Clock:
11 h 25 min
